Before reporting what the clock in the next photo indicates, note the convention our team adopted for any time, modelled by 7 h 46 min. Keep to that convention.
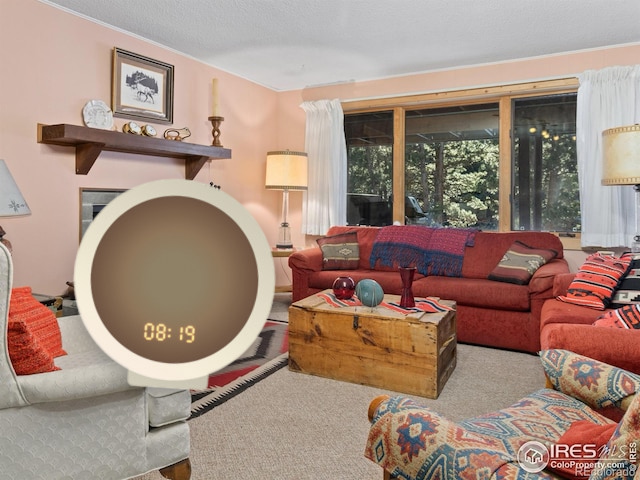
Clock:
8 h 19 min
